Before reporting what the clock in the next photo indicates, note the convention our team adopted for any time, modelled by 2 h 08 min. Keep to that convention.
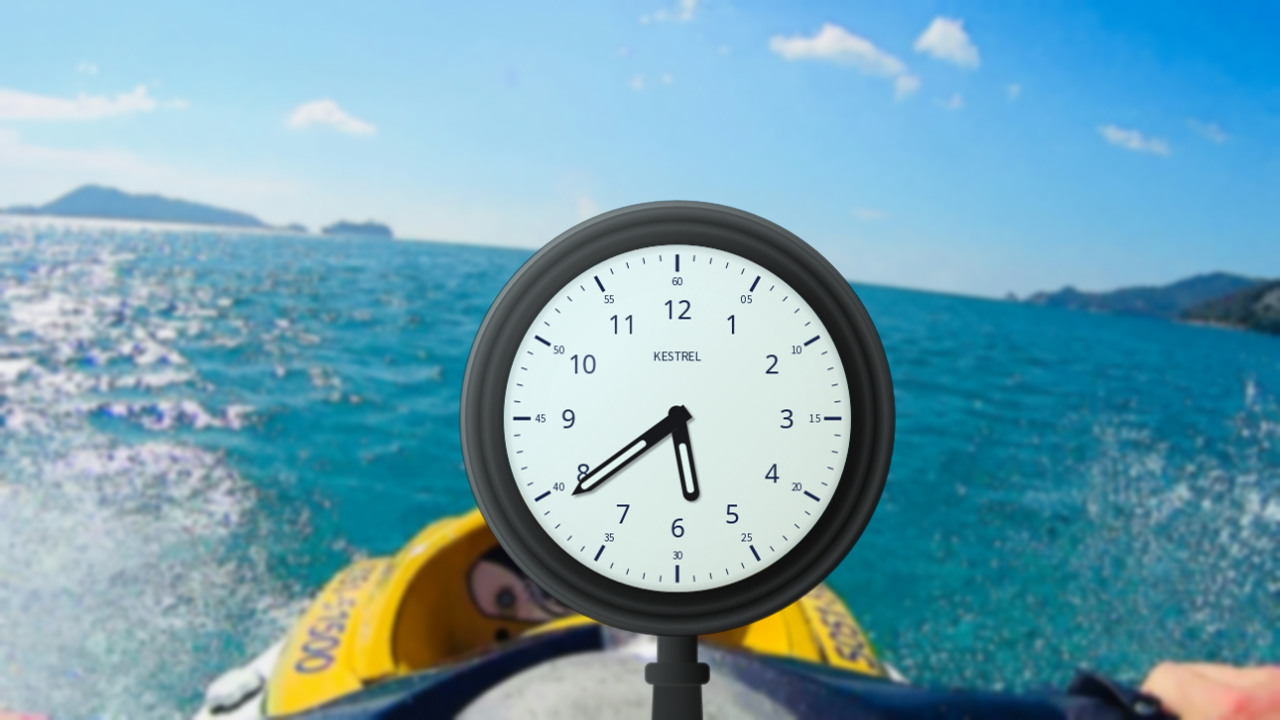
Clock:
5 h 39 min
